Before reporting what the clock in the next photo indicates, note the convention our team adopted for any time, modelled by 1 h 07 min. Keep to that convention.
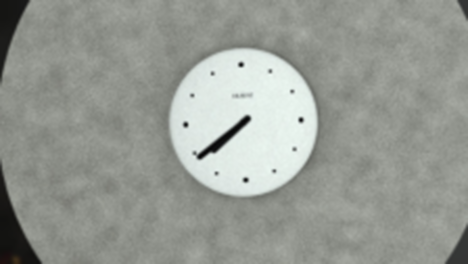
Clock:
7 h 39 min
